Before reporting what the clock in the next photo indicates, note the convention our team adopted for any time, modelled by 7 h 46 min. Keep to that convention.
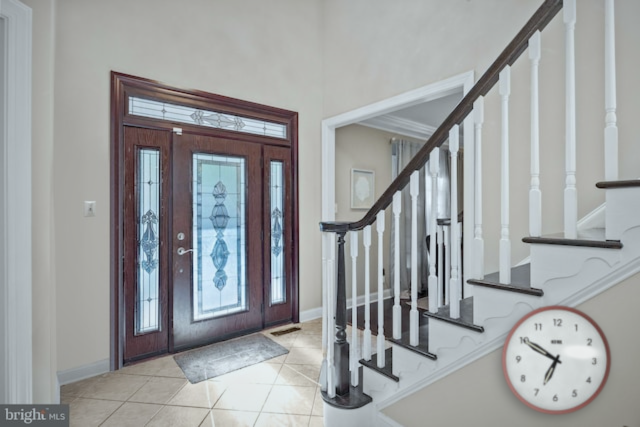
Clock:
6 h 50 min
